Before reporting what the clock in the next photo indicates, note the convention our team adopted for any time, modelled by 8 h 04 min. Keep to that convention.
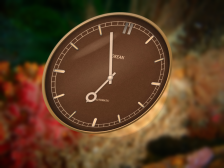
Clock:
6 h 57 min
